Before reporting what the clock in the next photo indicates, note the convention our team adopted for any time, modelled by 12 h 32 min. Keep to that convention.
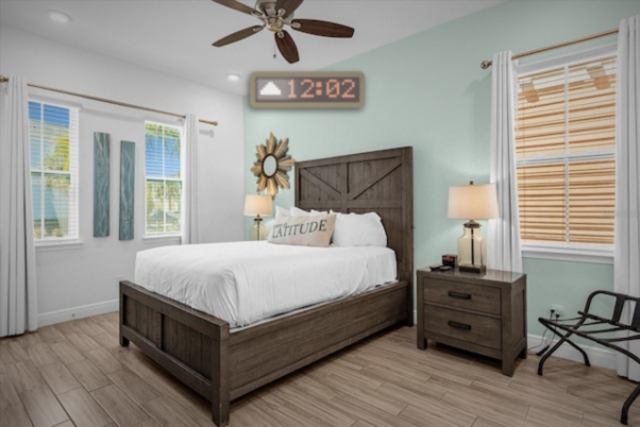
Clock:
12 h 02 min
